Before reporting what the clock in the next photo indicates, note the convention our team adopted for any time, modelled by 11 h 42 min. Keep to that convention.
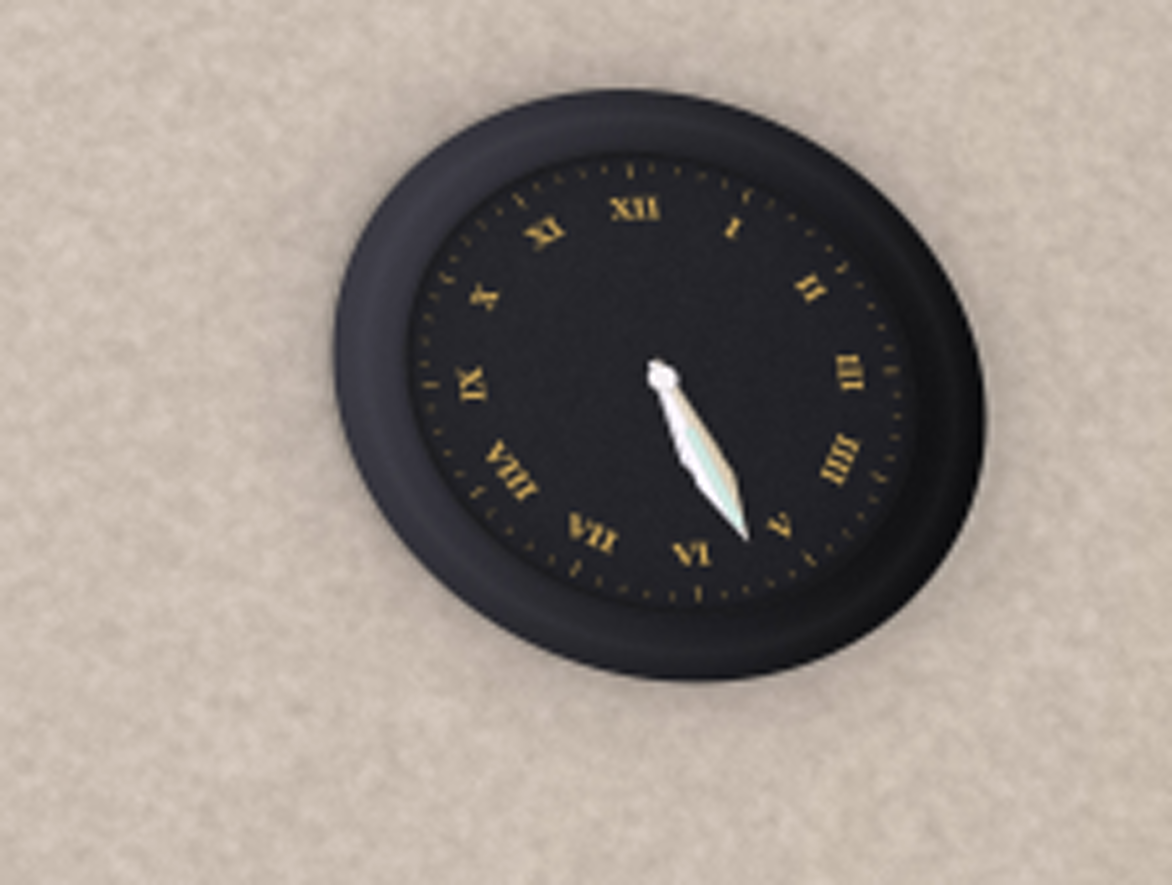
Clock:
5 h 27 min
